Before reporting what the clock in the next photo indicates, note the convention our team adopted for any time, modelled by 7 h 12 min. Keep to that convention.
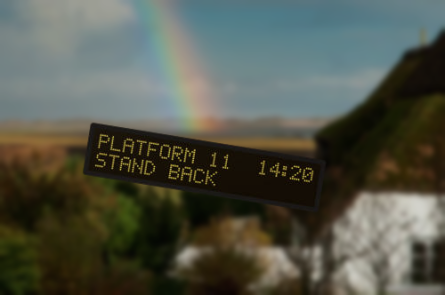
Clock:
14 h 20 min
